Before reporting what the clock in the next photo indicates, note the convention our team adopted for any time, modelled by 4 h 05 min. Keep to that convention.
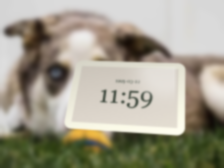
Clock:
11 h 59 min
